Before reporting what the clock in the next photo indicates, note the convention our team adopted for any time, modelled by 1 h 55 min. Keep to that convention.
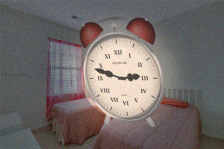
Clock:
2 h 48 min
